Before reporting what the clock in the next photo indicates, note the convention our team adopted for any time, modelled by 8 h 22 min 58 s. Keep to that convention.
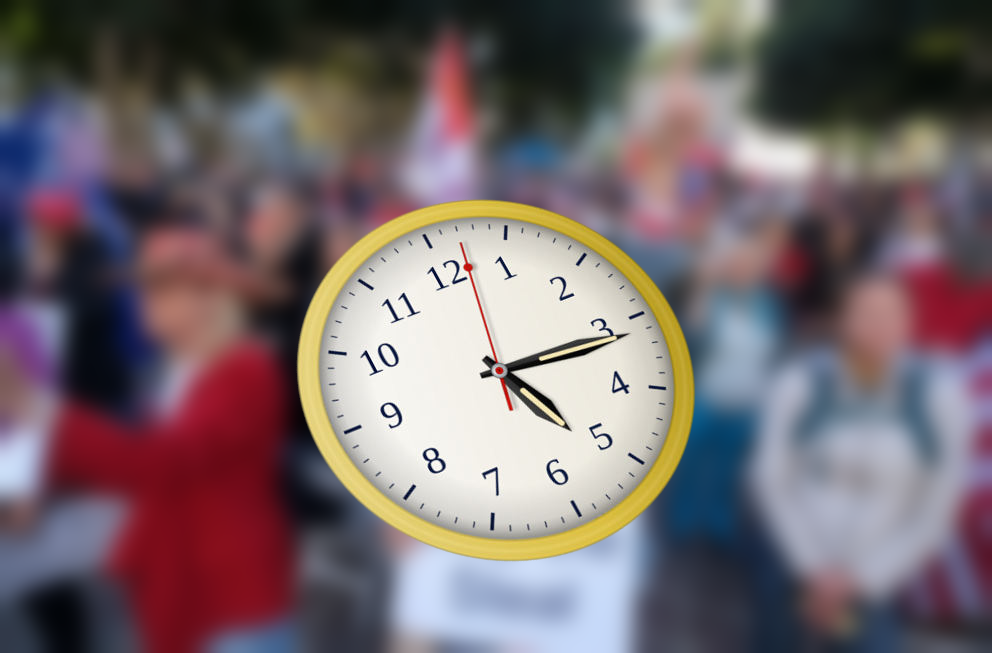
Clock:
5 h 16 min 02 s
